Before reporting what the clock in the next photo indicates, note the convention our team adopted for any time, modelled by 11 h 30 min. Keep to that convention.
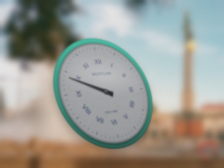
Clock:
9 h 49 min
